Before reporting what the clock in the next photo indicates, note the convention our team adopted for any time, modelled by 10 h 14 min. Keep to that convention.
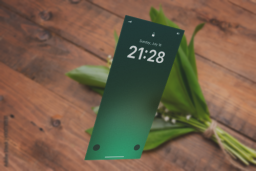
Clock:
21 h 28 min
